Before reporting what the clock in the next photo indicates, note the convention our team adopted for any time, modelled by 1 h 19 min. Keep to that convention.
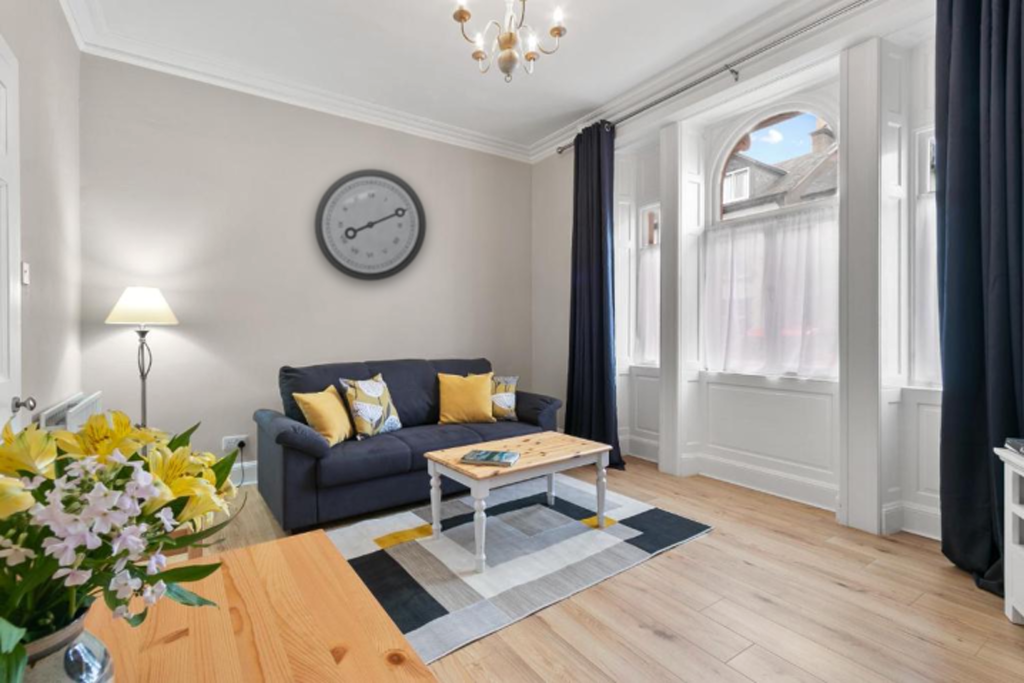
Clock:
8 h 11 min
